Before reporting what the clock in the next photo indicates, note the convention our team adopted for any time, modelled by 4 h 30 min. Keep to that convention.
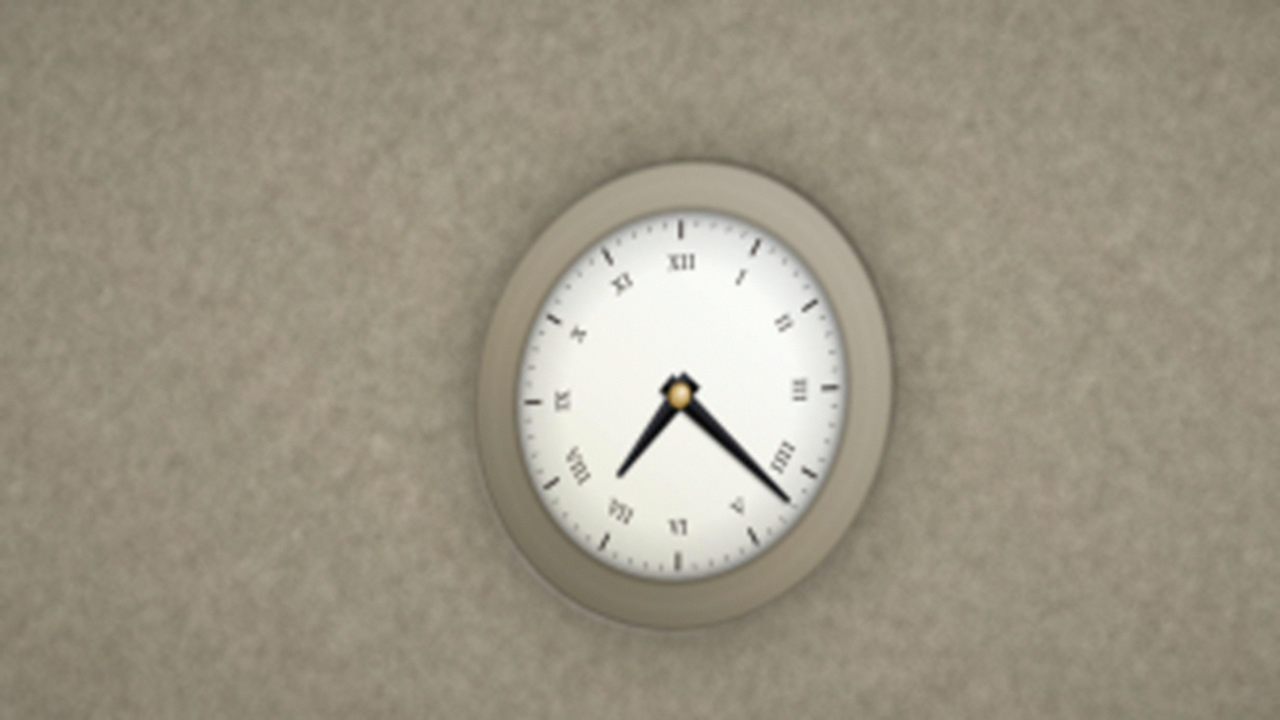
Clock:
7 h 22 min
